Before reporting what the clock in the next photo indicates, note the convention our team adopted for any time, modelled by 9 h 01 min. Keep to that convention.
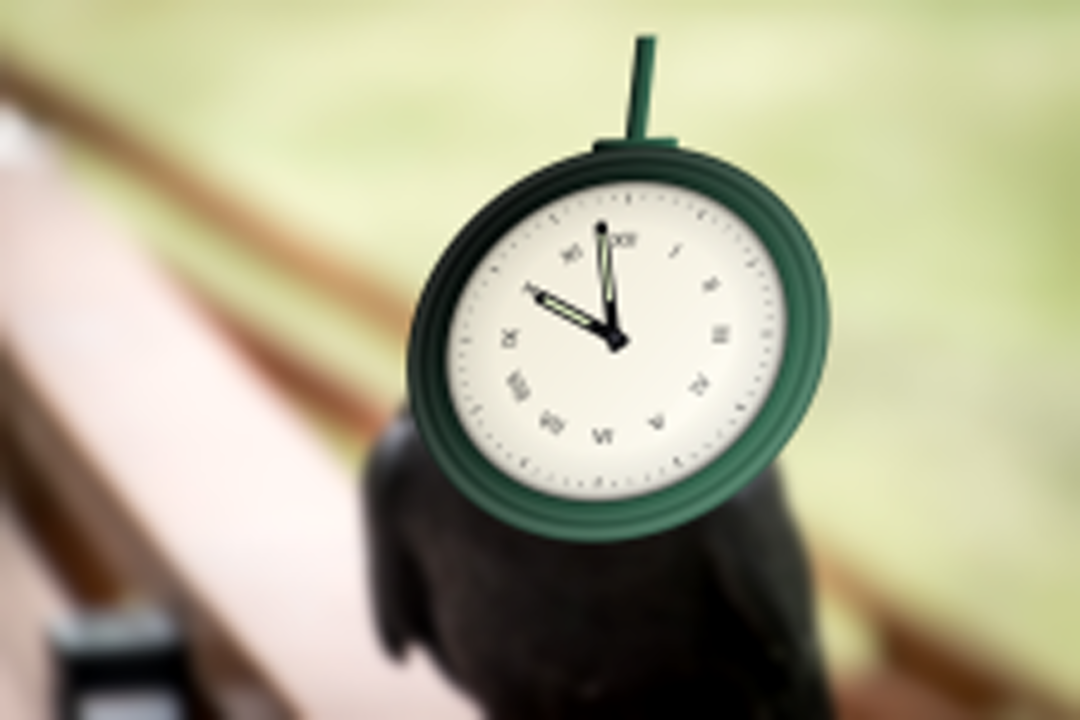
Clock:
9 h 58 min
